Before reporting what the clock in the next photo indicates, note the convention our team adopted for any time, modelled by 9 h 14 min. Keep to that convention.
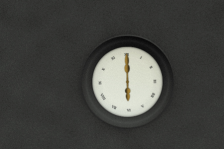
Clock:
6 h 00 min
